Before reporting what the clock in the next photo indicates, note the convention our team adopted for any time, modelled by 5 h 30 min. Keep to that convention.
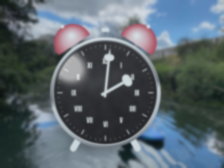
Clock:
2 h 01 min
